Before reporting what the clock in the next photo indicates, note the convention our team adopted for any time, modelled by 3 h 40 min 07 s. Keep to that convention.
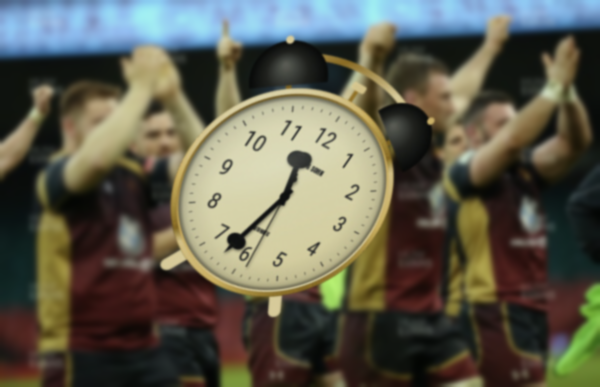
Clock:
11 h 32 min 29 s
